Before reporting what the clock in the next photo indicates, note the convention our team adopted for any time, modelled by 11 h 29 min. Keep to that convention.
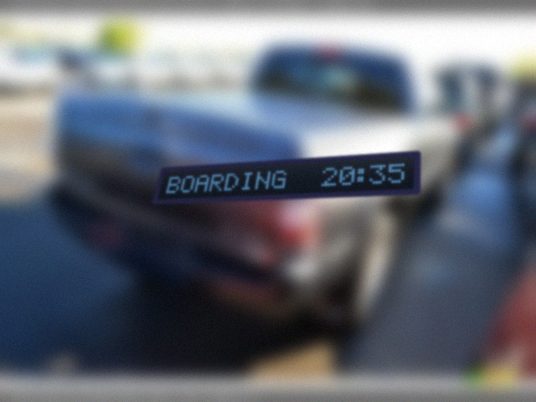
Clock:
20 h 35 min
